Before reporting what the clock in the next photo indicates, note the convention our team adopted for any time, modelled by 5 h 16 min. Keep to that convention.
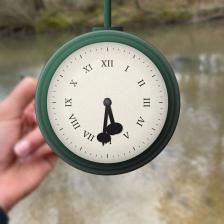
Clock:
5 h 31 min
